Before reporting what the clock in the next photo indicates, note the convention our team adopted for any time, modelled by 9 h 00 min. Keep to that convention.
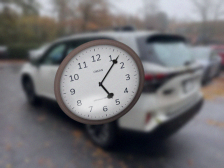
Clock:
5 h 07 min
